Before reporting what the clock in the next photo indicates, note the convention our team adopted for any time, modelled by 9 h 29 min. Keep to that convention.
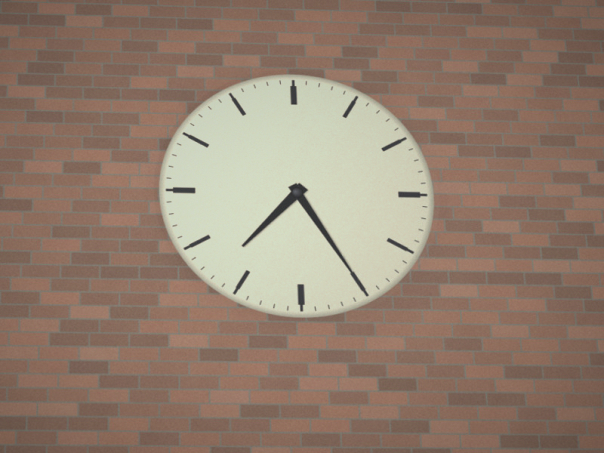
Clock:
7 h 25 min
